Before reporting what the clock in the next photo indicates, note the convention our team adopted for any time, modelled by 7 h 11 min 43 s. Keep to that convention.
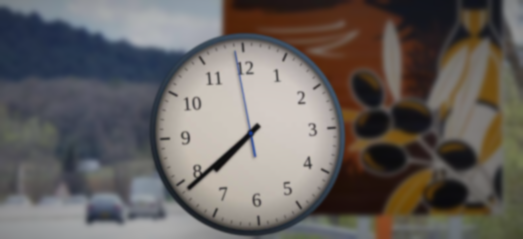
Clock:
7 h 38 min 59 s
